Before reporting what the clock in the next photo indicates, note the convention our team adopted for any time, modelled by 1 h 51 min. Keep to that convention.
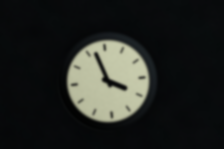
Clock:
3 h 57 min
